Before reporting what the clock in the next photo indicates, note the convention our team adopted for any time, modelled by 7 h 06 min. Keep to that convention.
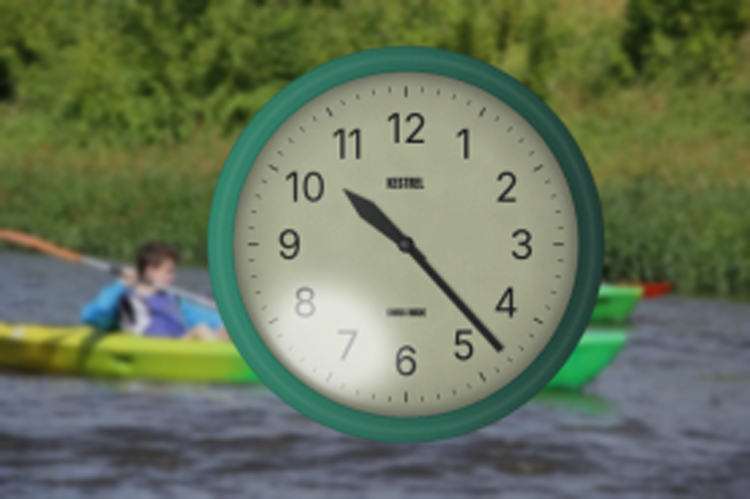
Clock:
10 h 23 min
